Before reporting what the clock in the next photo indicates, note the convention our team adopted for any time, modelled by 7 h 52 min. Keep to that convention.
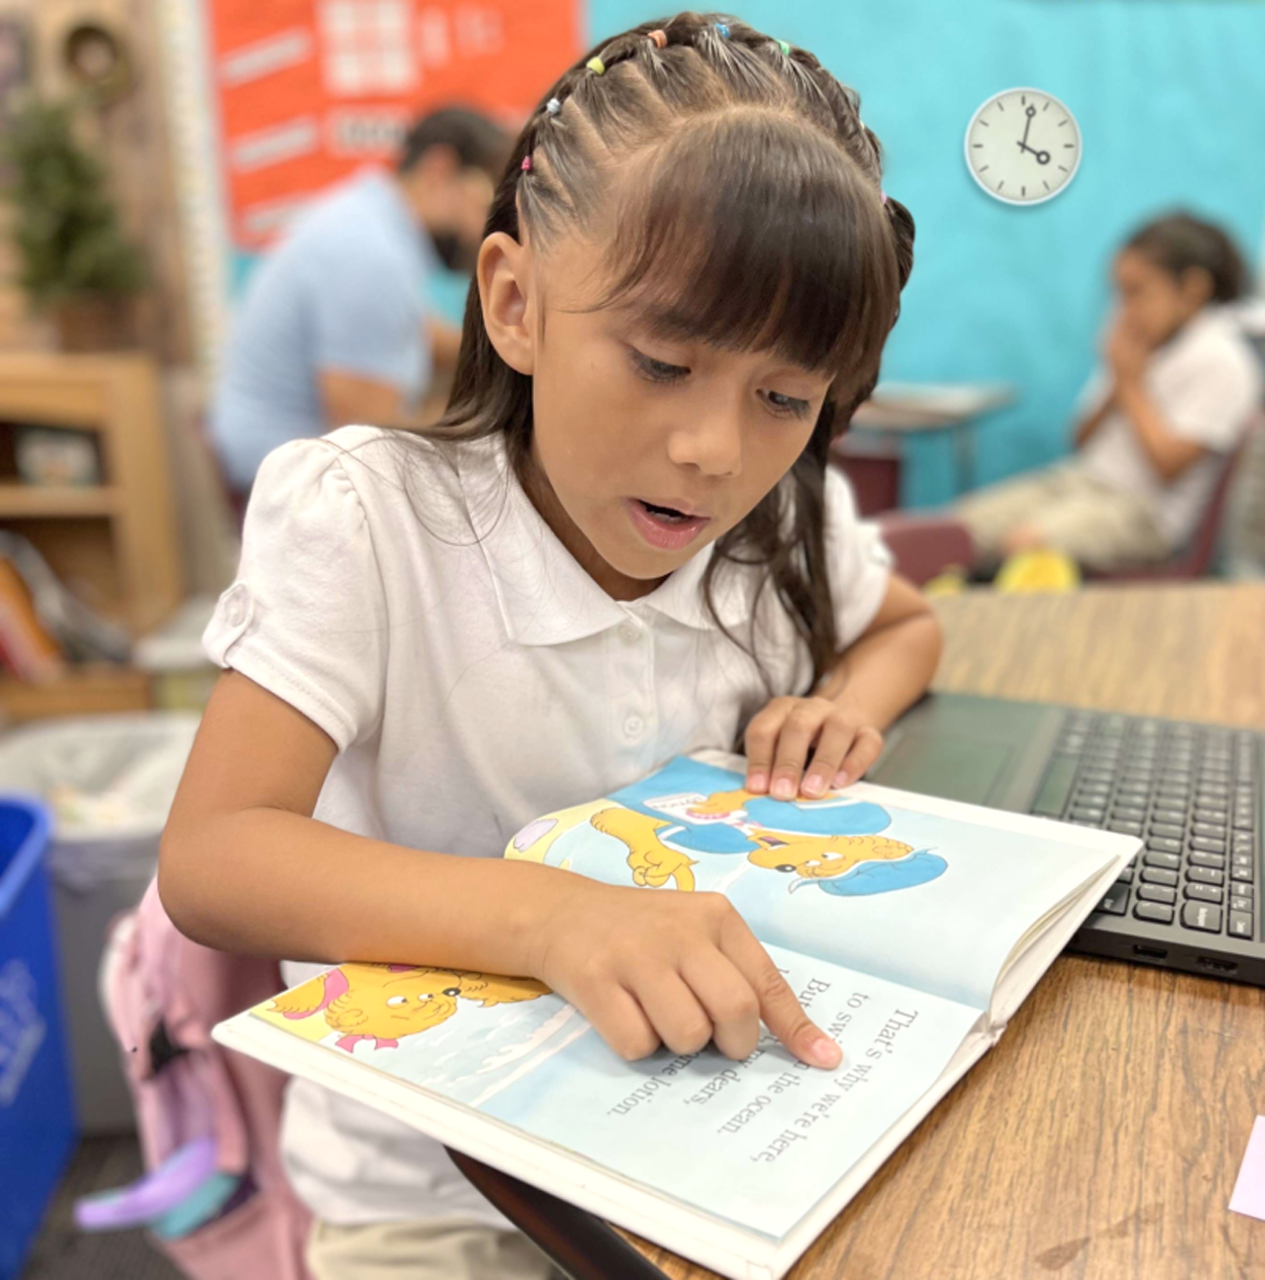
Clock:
4 h 02 min
